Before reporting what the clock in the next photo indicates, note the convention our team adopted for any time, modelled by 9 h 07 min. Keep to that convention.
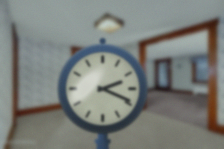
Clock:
2 h 19 min
